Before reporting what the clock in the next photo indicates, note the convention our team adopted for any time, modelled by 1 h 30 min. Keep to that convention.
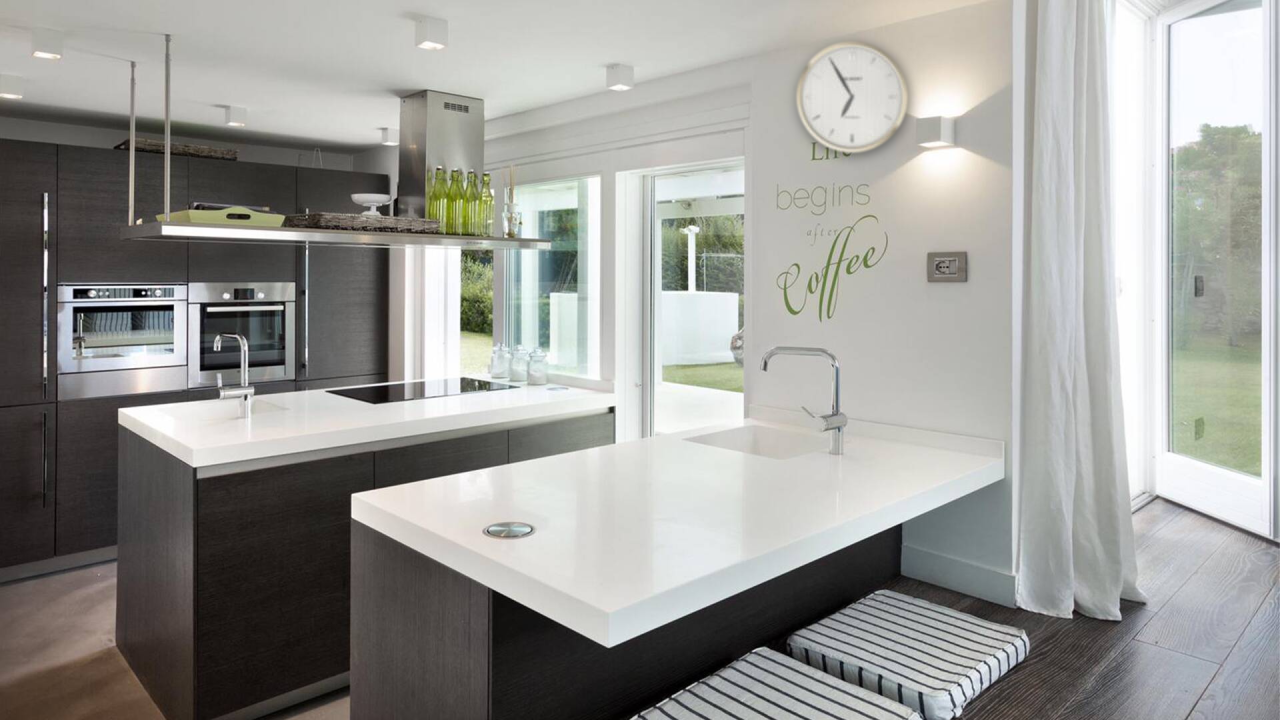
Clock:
6 h 55 min
